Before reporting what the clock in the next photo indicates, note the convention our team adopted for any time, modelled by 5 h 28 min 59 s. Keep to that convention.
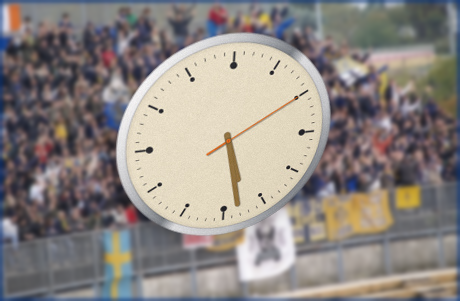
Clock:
5 h 28 min 10 s
